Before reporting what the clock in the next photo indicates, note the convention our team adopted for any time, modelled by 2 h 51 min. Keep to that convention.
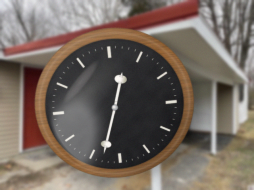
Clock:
12 h 33 min
